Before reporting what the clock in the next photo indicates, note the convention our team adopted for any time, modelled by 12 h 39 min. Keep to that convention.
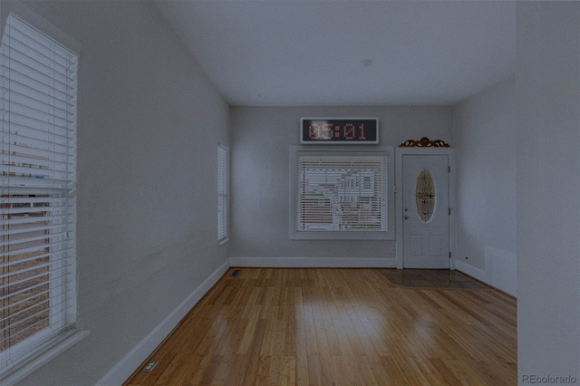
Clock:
5 h 01 min
